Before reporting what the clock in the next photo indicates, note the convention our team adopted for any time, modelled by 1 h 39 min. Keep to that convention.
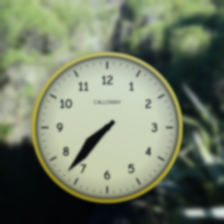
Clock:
7 h 37 min
